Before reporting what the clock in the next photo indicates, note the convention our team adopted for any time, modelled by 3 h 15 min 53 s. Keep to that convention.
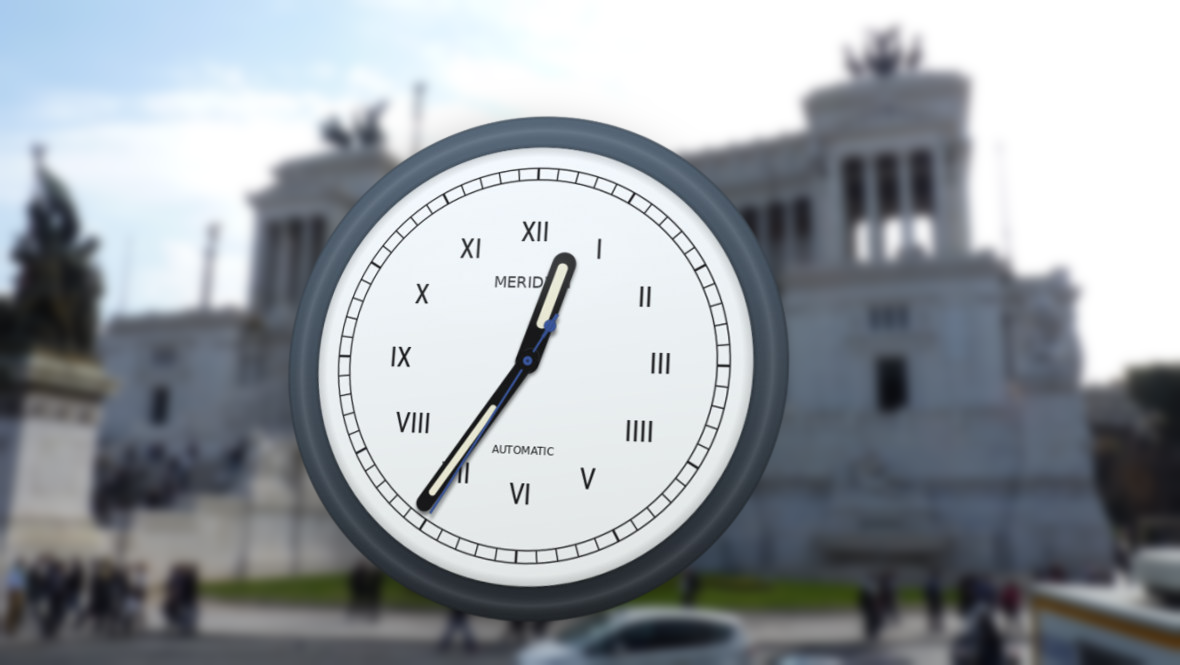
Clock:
12 h 35 min 35 s
